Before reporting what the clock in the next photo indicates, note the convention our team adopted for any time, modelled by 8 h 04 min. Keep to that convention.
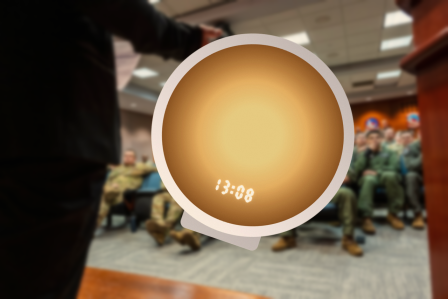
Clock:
13 h 08 min
